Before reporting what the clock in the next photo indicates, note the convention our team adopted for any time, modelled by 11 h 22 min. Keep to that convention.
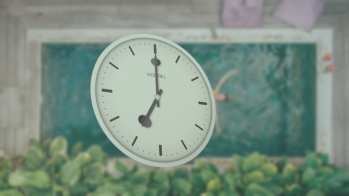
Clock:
7 h 00 min
